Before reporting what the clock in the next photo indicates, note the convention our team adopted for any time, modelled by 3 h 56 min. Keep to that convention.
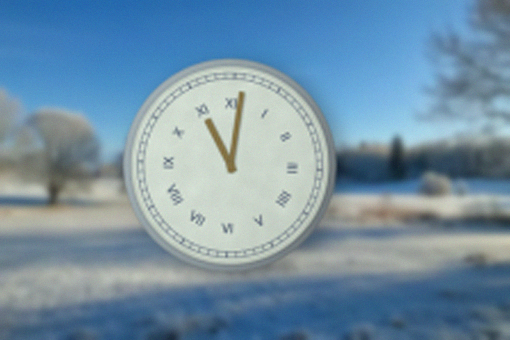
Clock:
11 h 01 min
